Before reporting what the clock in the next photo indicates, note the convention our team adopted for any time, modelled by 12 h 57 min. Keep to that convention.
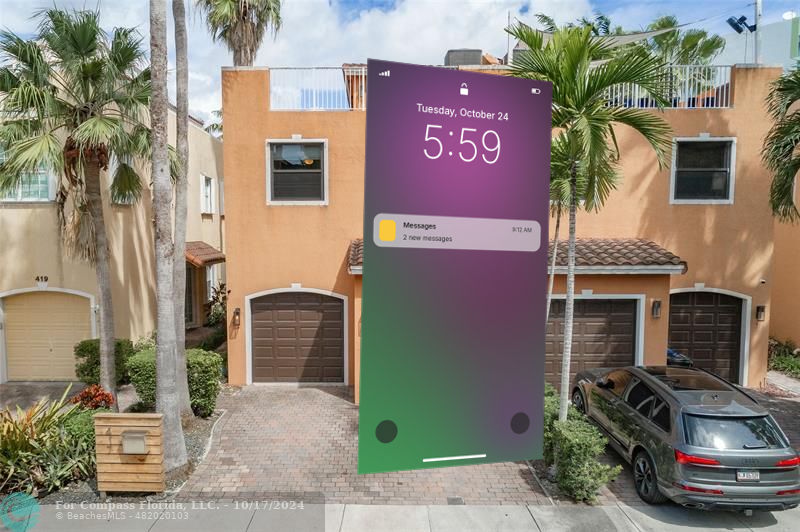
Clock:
5 h 59 min
